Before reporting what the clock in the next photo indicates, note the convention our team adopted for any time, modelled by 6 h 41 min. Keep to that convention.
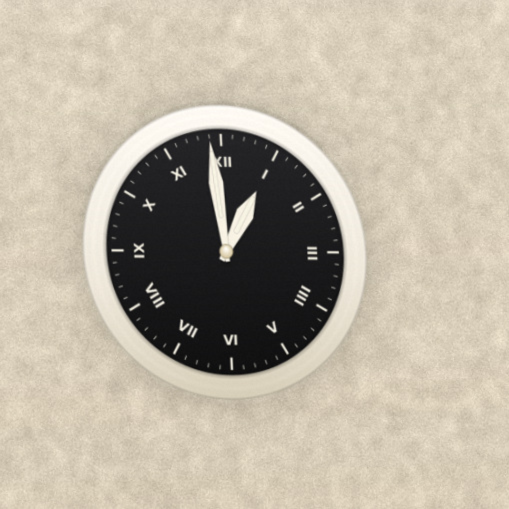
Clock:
12 h 59 min
